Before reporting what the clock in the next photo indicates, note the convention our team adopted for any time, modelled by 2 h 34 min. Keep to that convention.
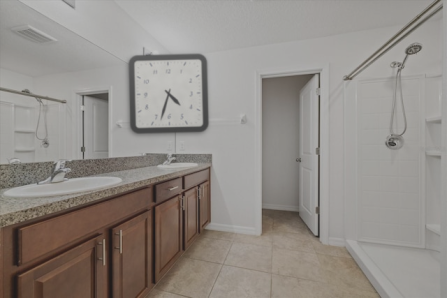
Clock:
4 h 33 min
